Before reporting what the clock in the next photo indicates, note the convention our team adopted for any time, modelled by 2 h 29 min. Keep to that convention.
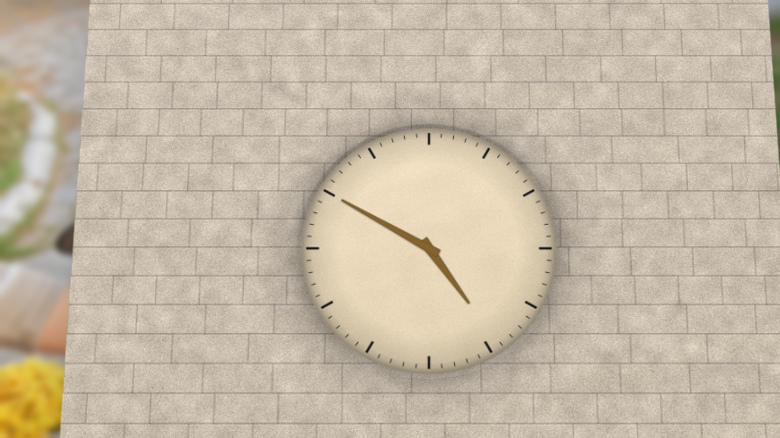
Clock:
4 h 50 min
